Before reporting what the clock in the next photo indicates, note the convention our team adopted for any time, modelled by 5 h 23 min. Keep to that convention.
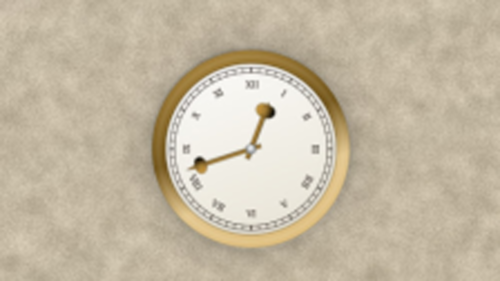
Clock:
12 h 42 min
